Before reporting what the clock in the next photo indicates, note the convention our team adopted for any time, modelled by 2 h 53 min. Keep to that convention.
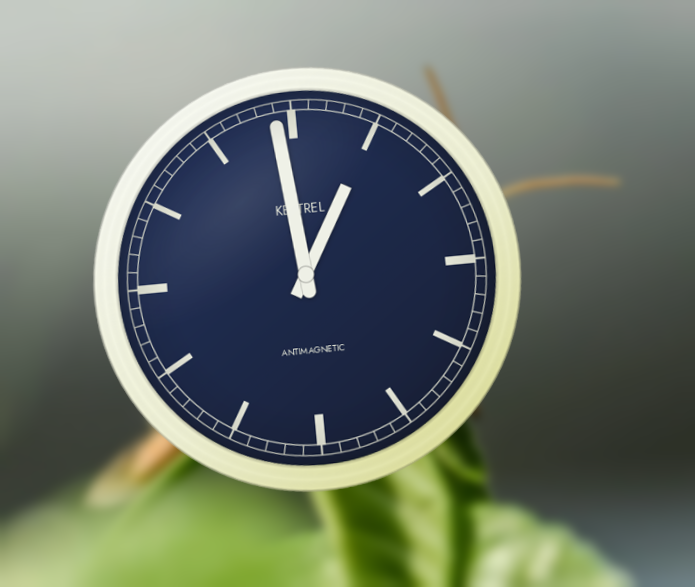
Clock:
12 h 59 min
